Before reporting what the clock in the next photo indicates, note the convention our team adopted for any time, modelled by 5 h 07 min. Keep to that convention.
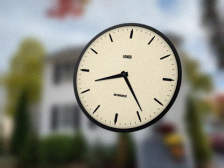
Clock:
8 h 24 min
